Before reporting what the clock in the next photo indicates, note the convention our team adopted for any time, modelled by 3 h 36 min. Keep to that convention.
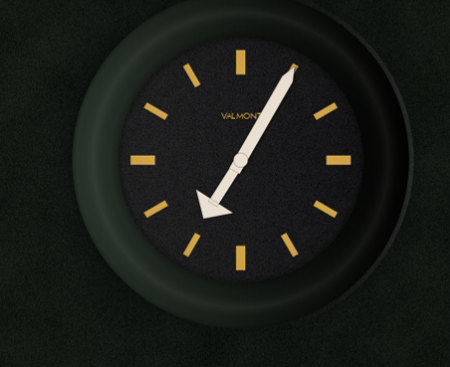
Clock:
7 h 05 min
